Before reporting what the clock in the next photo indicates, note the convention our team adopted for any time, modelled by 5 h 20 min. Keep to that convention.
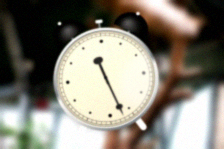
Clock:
11 h 27 min
